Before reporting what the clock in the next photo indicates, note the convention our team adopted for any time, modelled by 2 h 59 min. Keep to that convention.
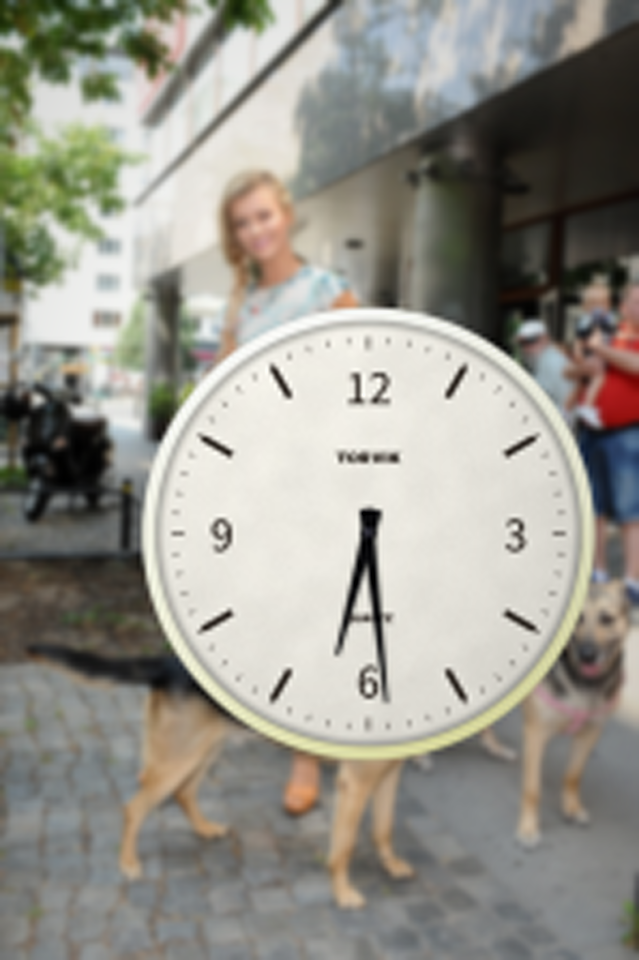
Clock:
6 h 29 min
